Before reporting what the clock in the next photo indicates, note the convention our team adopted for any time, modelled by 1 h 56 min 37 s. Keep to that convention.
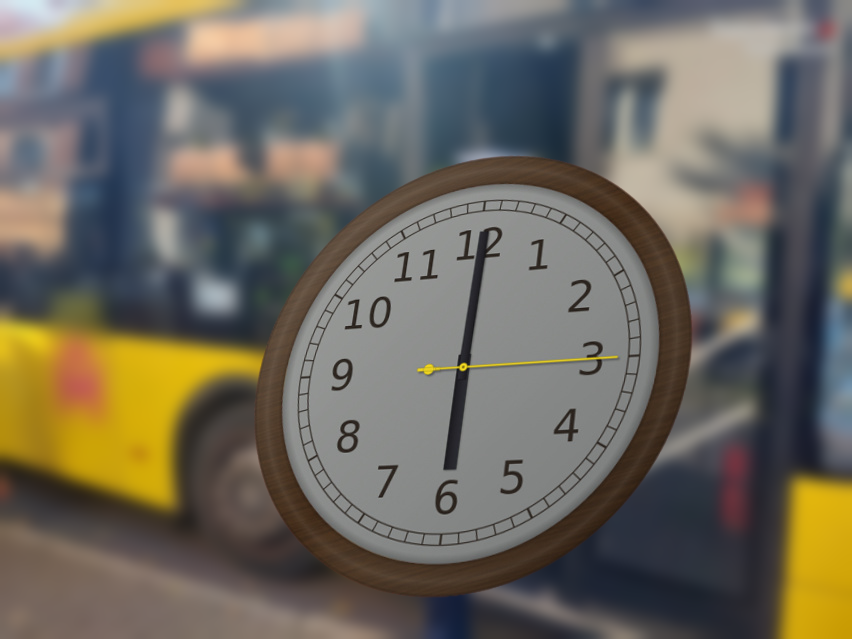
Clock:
6 h 00 min 15 s
